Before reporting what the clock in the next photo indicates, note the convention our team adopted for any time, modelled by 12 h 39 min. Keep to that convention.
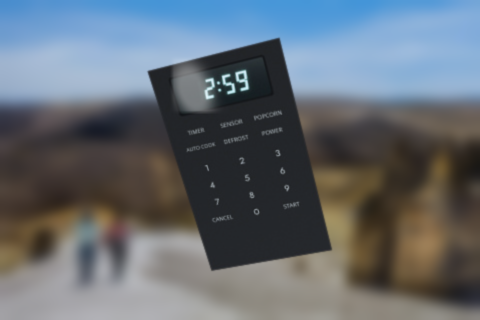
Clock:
2 h 59 min
